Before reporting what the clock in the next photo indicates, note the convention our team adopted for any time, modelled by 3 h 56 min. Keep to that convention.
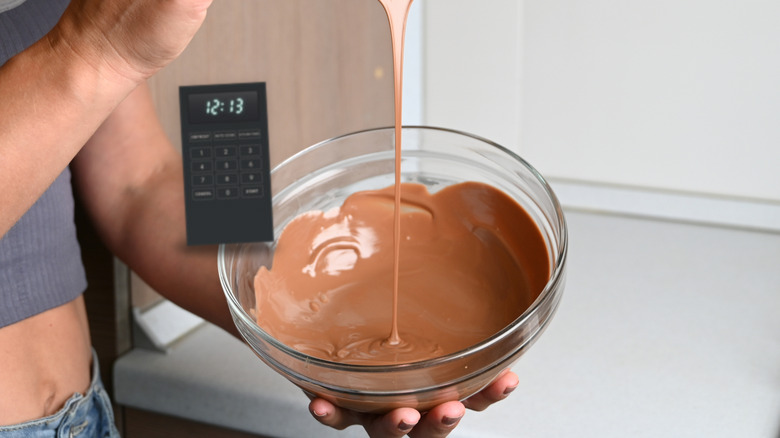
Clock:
12 h 13 min
